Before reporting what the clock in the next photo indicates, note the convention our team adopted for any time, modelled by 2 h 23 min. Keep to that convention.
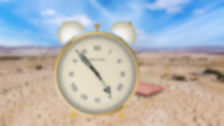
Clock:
4 h 53 min
